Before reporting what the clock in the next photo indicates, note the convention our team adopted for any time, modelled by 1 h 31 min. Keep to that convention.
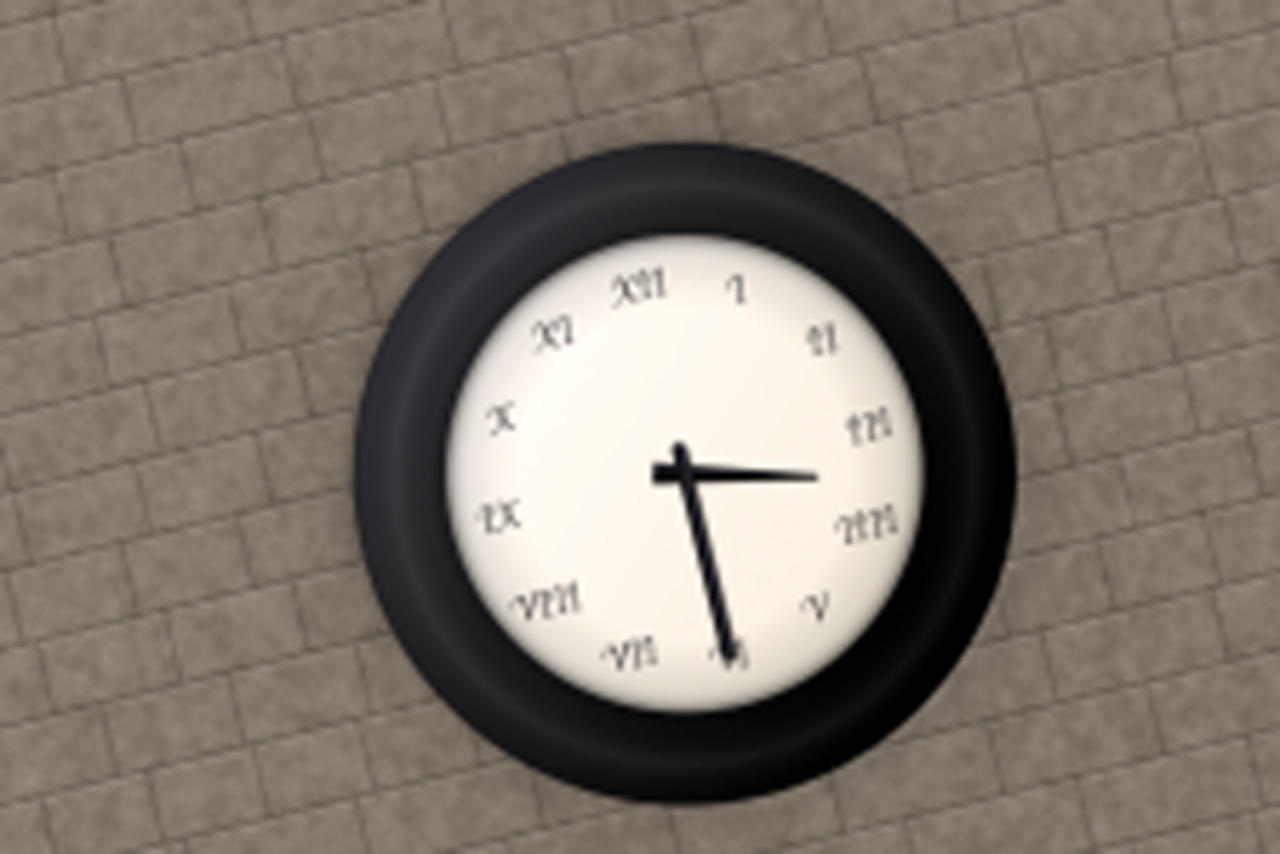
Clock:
3 h 30 min
